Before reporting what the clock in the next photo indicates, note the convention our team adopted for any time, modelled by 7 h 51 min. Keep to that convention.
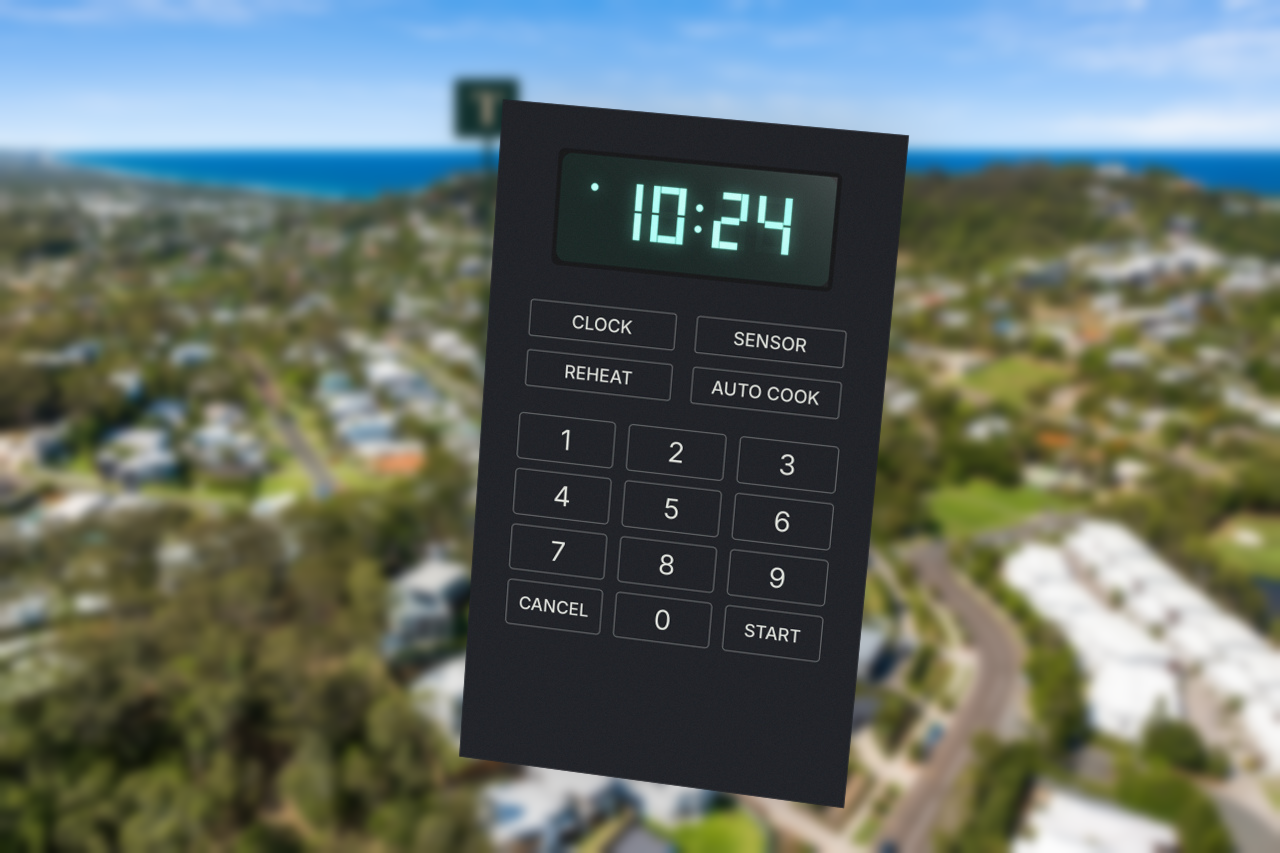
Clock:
10 h 24 min
